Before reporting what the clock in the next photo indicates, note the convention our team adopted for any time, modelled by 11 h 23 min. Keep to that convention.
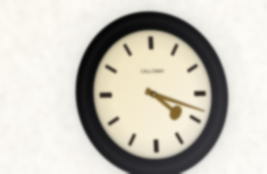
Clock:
4 h 18 min
